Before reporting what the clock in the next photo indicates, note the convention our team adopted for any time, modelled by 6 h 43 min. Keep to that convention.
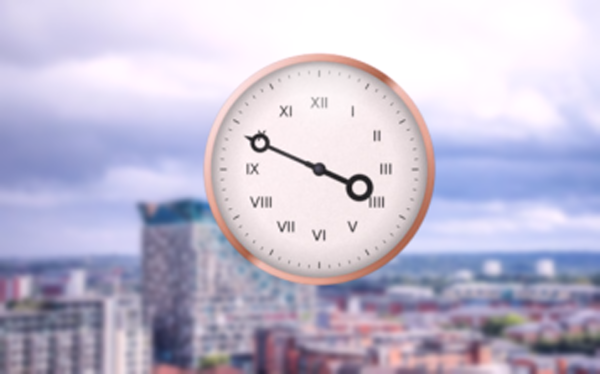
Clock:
3 h 49 min
